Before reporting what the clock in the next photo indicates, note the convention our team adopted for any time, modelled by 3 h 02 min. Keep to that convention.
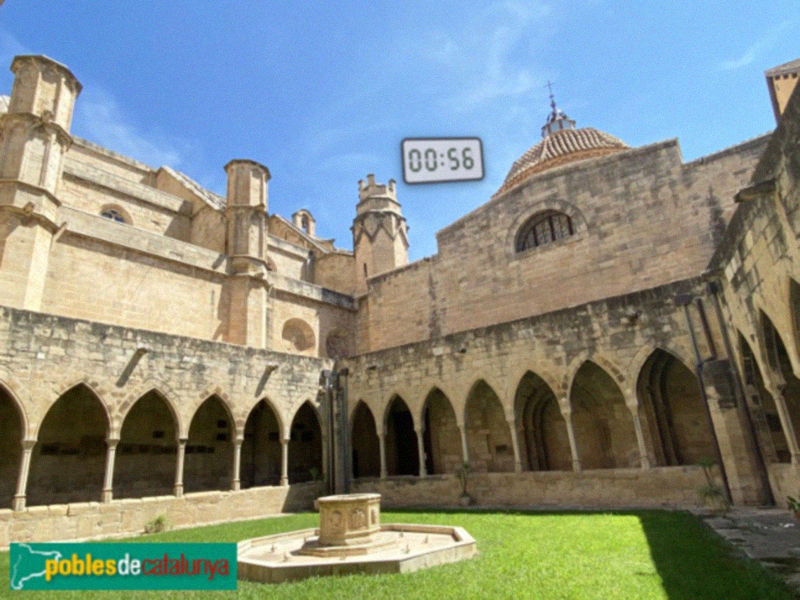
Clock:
0 h 56 min
